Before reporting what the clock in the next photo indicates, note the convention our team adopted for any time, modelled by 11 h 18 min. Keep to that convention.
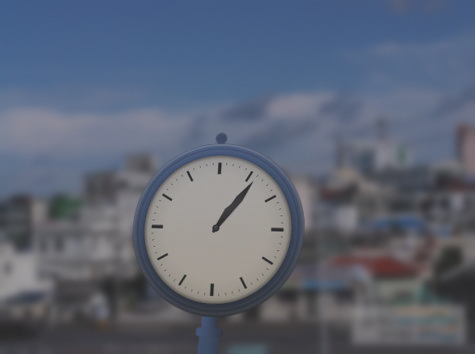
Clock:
1 h 06 min
